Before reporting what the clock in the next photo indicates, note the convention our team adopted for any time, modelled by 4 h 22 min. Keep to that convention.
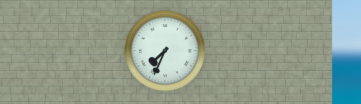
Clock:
7 h 34 min
